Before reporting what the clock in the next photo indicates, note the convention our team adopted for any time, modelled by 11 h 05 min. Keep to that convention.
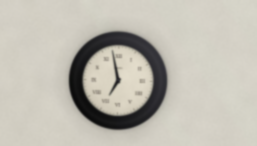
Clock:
6 h 58 min
